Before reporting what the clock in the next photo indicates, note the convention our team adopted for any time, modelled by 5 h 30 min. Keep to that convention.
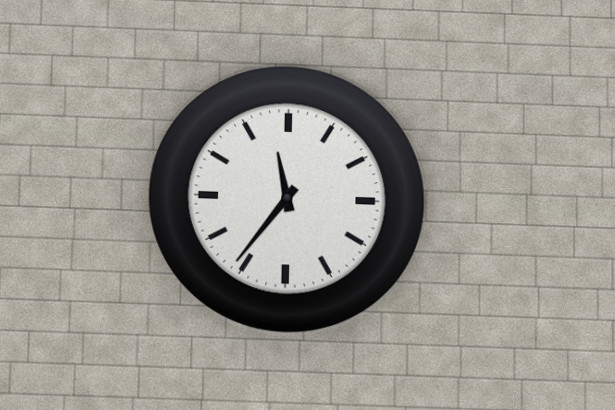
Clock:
11 h 36 min
